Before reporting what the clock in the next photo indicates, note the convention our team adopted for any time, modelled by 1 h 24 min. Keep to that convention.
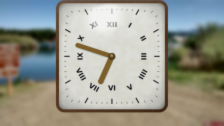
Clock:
6 h 48 min
